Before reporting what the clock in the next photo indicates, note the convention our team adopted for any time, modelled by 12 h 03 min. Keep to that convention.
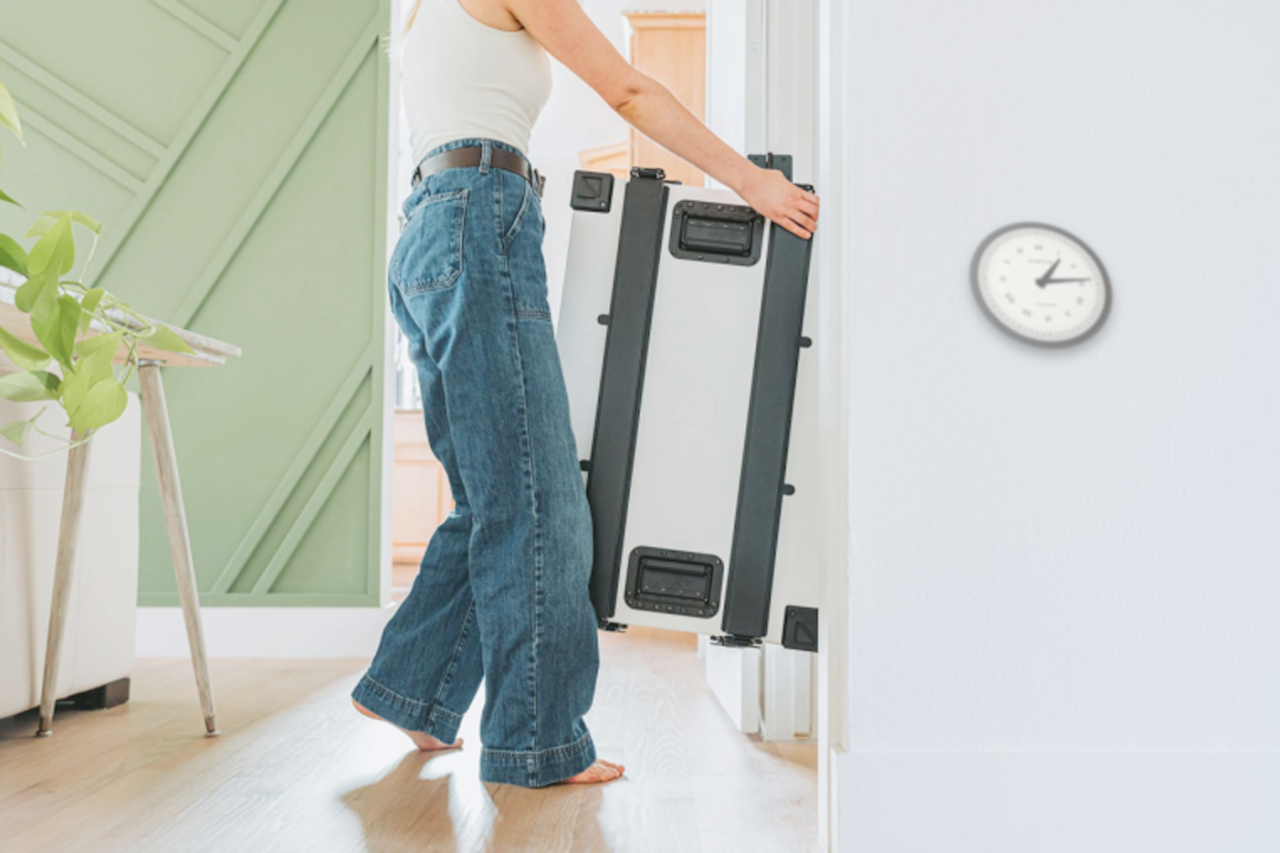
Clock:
1 h 14 min
